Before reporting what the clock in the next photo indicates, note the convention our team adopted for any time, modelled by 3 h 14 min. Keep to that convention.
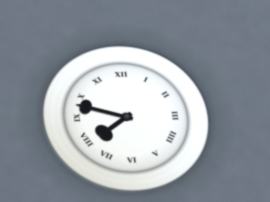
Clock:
7 h 48 min
